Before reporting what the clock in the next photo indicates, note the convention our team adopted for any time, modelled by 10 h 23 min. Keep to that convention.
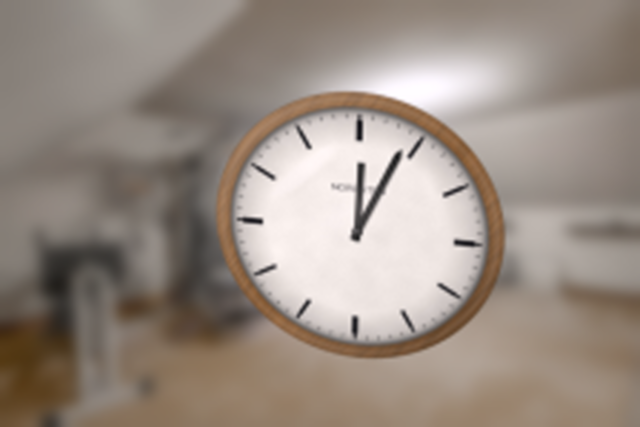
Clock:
12 h 04 min
